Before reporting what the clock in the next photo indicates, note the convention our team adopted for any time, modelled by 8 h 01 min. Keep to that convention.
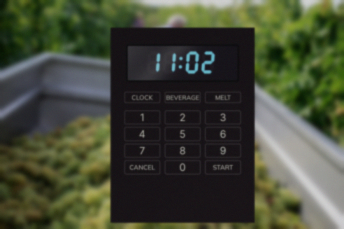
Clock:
11 h 02 min
